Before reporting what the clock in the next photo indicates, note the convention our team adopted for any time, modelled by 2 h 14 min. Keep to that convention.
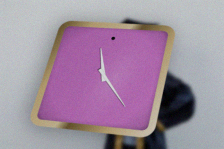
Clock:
11 h 23 min
